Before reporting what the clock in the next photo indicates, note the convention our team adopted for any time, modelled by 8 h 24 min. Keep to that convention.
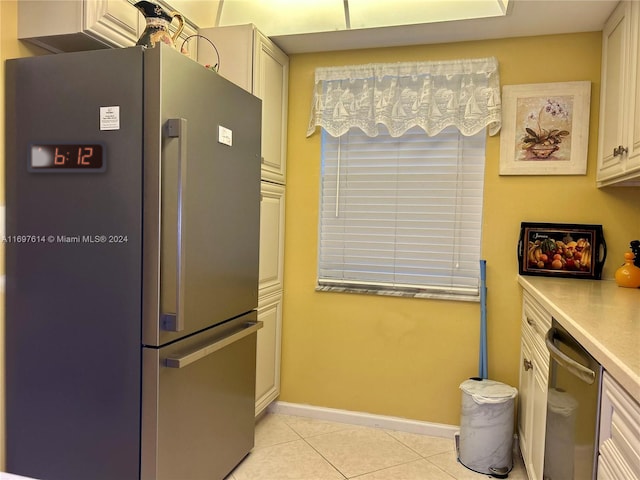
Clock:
6 h 12 min
